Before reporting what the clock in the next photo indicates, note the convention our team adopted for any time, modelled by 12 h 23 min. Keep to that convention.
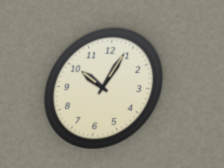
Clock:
10 h 04 min
